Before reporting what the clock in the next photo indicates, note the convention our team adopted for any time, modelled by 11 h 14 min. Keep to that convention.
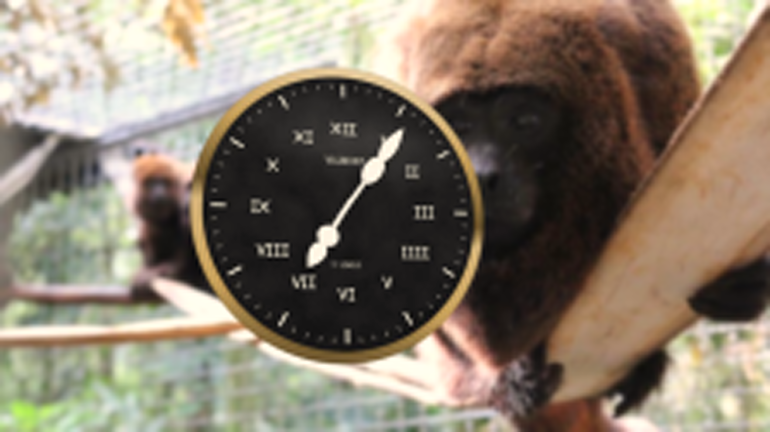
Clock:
7 h 06 min
